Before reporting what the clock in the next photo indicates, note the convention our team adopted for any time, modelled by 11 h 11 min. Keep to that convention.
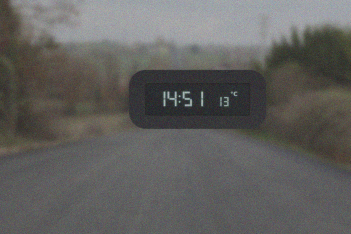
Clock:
14 h 51 min
